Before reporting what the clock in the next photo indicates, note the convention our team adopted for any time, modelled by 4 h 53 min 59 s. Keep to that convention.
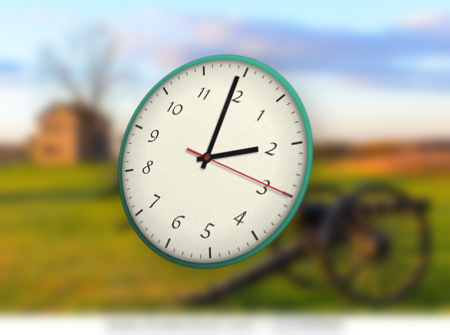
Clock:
1 h 59 min 15 s
